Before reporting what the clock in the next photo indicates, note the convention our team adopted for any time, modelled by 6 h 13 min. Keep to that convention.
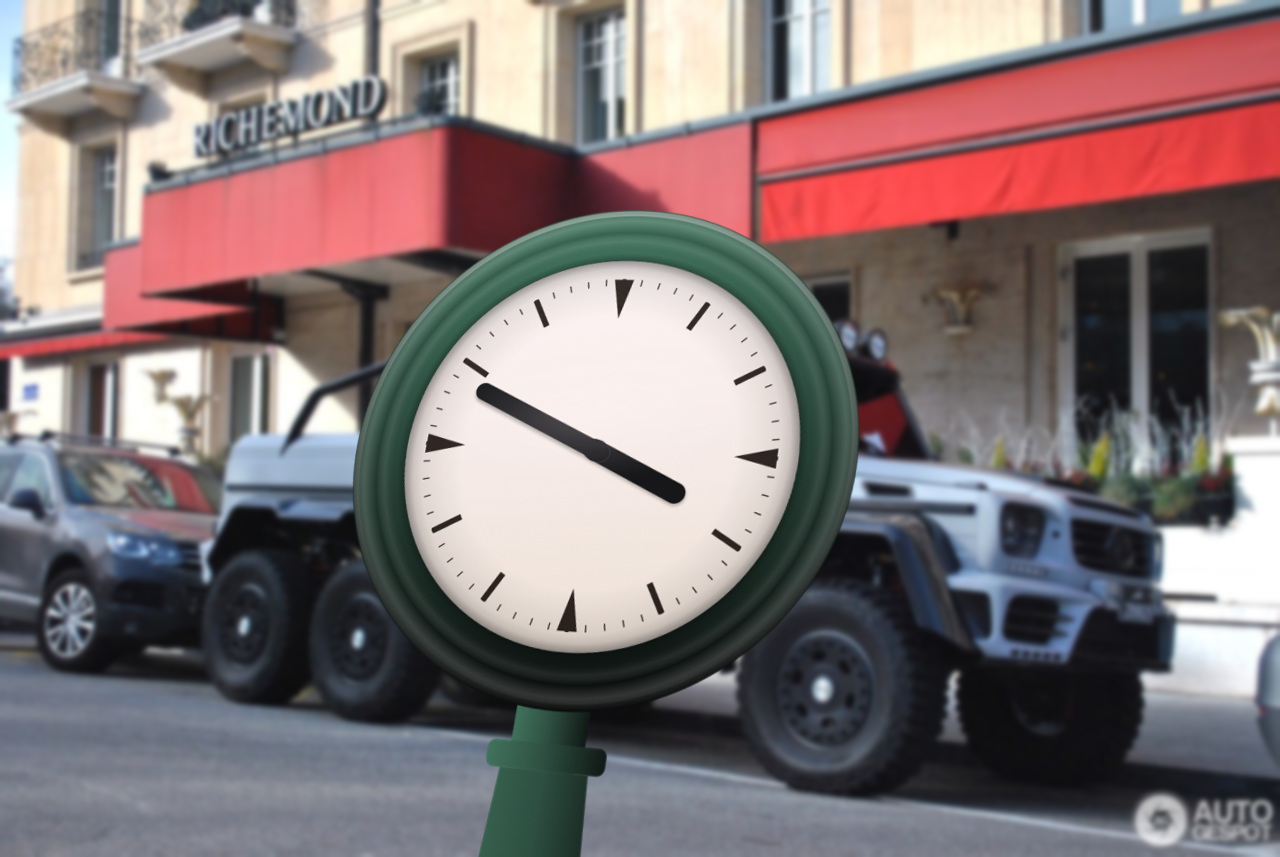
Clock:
3 h 49 min
